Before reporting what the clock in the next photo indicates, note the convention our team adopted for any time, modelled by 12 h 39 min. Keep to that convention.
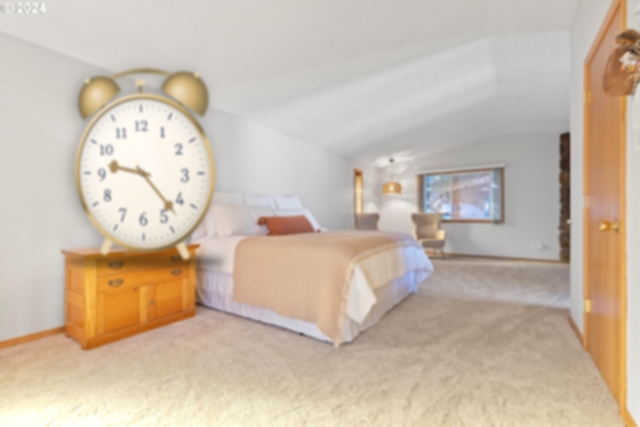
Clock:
9 h 23 min
